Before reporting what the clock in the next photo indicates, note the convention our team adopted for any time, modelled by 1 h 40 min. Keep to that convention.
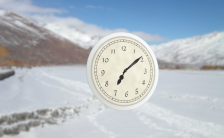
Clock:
7 h 09 min
